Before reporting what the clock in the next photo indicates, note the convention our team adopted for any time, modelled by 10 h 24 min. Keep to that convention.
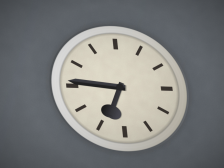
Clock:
6 h 46 min
